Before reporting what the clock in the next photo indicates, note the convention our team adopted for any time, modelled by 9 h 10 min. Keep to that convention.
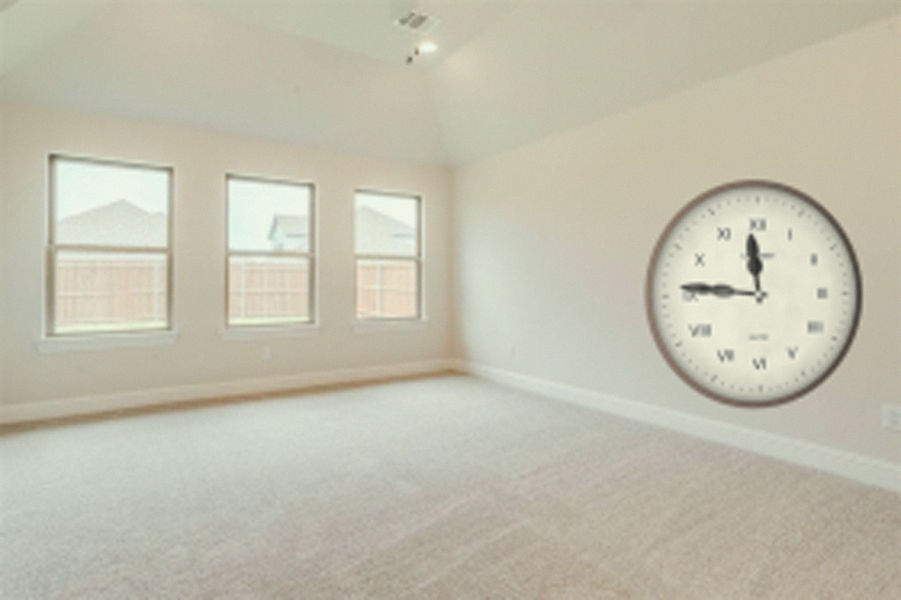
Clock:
11 h 46 min
